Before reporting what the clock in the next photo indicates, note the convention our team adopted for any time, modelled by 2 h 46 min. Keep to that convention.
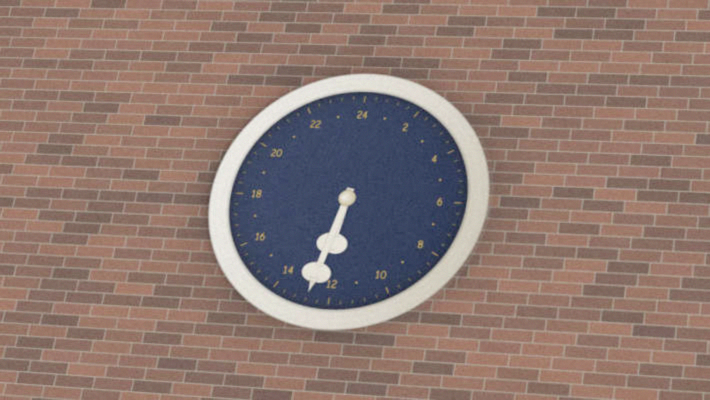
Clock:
12 h 32 min
